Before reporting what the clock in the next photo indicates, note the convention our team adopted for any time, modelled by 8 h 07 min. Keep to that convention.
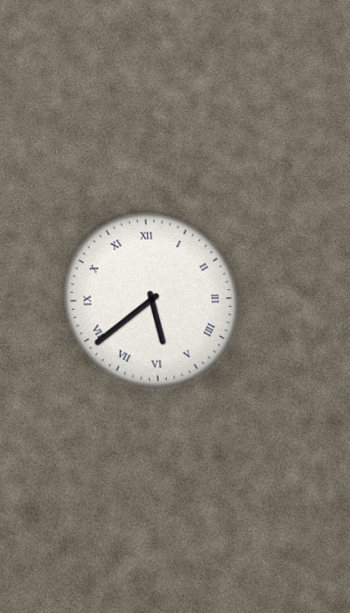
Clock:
5 h 39 min
